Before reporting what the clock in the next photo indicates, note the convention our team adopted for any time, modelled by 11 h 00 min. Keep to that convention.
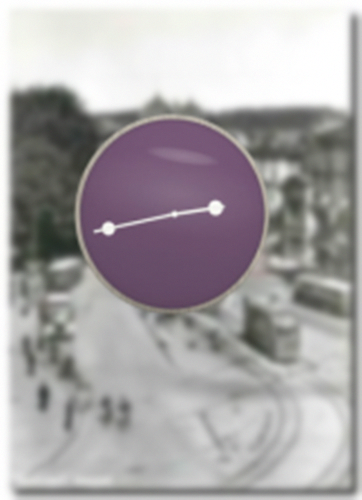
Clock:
2 h 43 min
